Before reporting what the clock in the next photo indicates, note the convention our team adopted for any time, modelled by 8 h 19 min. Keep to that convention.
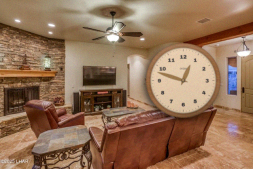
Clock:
12 h 48 min
